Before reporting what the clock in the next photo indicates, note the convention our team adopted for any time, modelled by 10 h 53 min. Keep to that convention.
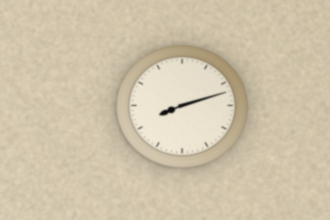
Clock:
8 h 12 min
